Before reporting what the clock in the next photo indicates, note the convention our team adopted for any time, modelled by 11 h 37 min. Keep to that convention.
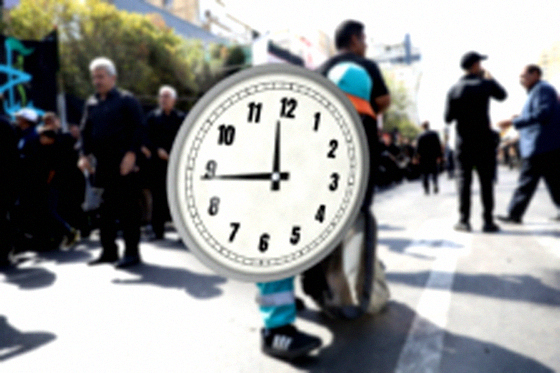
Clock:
11 h 44 min
